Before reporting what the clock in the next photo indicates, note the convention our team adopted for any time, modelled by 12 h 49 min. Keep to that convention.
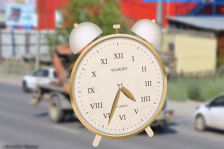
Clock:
4 h 34 min
